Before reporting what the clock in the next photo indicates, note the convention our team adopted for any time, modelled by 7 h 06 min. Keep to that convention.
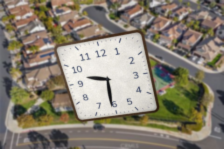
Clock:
9 h 31 min
